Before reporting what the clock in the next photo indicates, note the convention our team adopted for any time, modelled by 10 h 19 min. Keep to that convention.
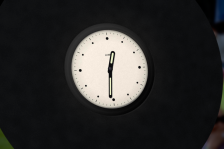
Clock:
12 h 31 min
